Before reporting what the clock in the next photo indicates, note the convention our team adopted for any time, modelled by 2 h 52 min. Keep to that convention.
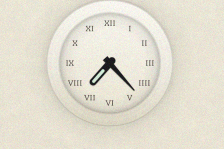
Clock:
7 h 23 min
